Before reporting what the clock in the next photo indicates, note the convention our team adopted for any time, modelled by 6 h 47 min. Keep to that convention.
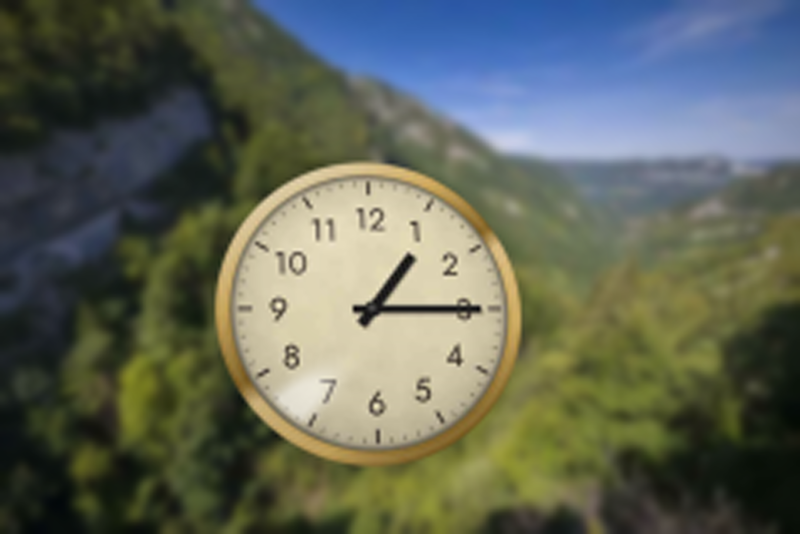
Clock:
1 h 15 min
